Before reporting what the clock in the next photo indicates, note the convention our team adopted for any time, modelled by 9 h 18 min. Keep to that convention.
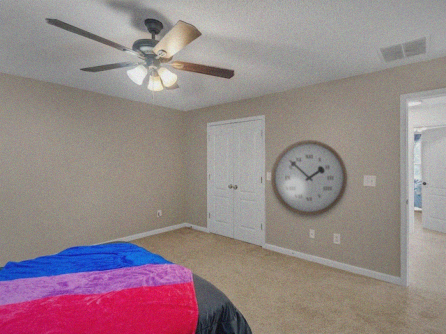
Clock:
1 h 52 min
